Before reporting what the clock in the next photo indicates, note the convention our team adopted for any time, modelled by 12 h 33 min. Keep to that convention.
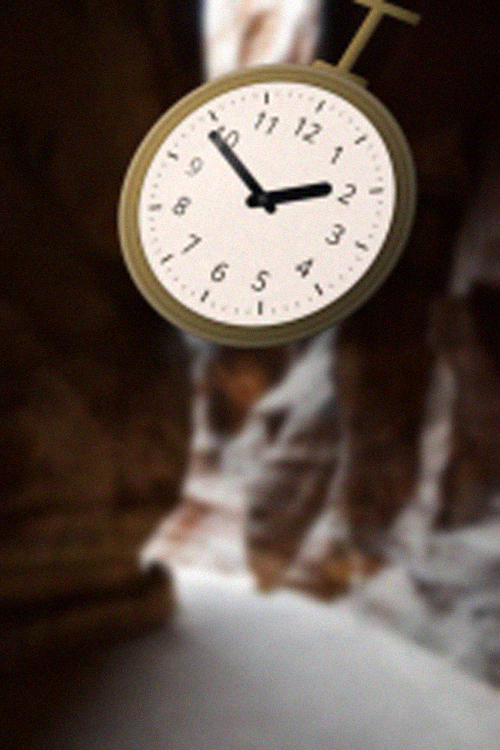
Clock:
1 h 49 min
